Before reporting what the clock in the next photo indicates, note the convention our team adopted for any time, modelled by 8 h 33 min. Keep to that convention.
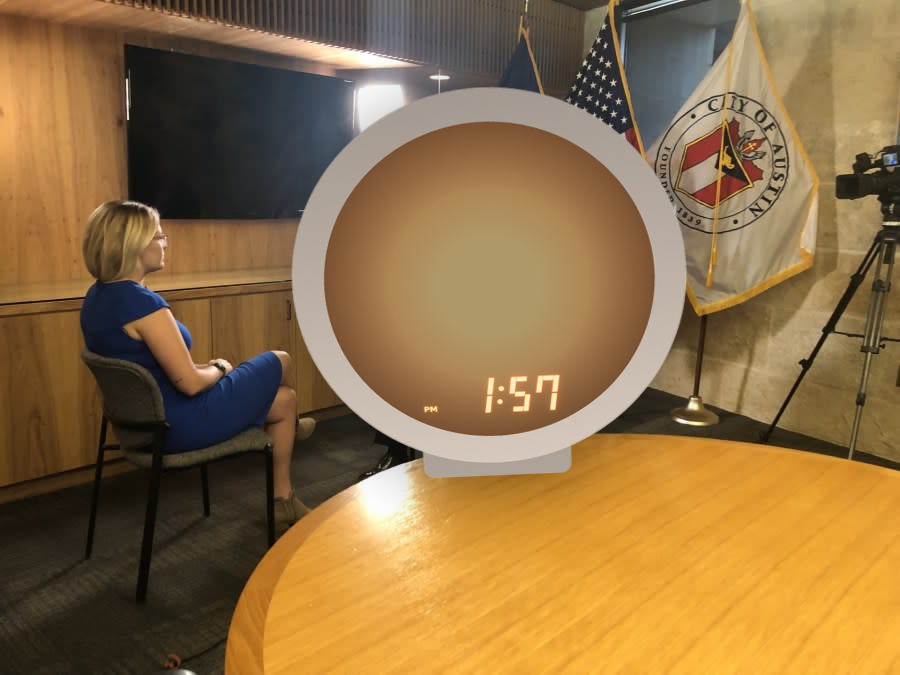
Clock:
1 h 57 min
